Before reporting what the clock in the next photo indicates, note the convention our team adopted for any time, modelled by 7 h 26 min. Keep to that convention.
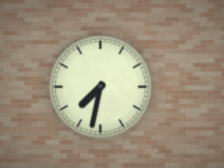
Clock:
7 h 32 min
